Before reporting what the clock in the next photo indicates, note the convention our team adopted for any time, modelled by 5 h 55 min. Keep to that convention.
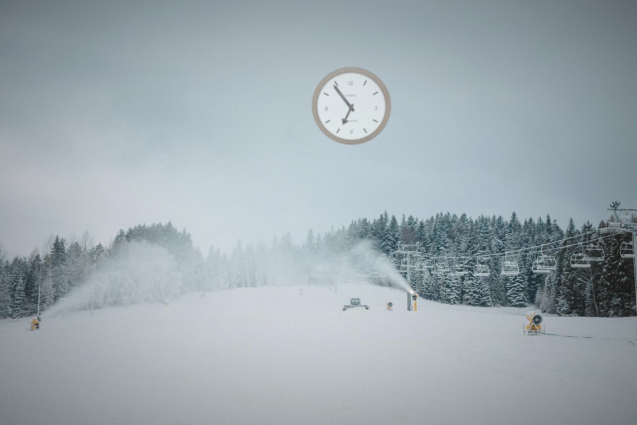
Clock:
6 h 54 min
